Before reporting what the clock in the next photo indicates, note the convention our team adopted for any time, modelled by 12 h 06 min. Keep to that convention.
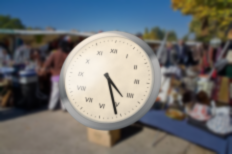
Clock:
4 h 26 min
